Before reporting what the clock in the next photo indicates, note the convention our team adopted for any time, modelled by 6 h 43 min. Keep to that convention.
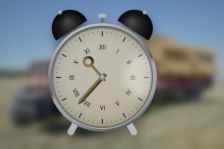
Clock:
10 h 37 min
